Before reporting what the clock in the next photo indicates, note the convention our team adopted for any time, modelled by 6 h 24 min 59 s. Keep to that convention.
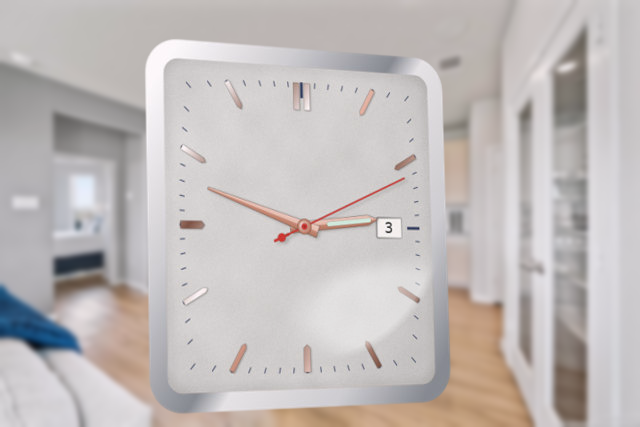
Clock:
2 h 48 min 11 s
